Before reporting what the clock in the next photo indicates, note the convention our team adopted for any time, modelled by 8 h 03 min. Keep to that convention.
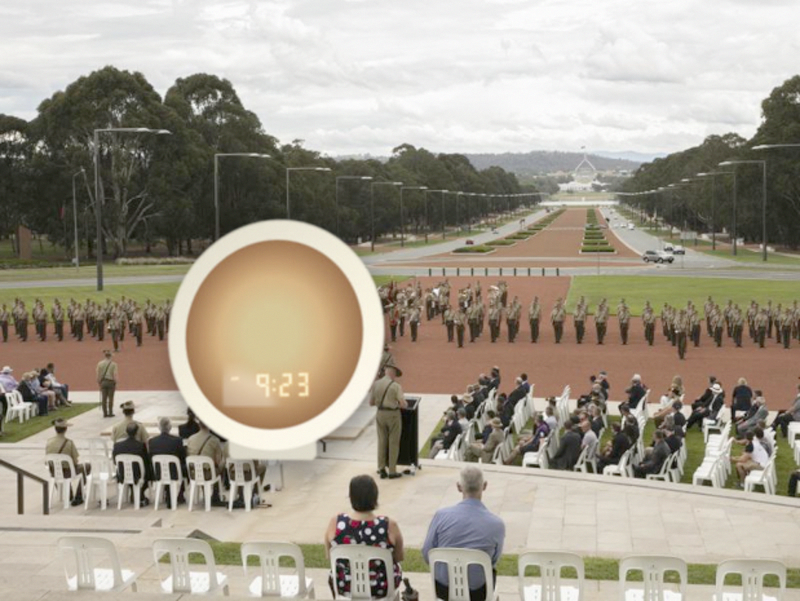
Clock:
9 h 23 min
